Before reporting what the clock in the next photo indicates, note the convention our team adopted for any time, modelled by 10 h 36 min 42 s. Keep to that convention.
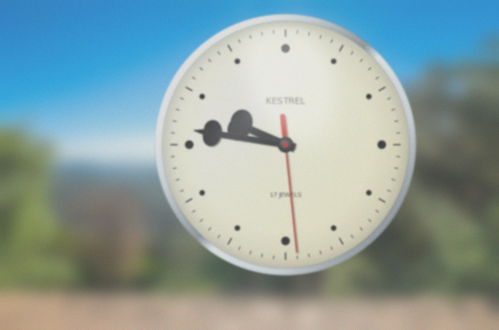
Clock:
9 h 46 min 29 s
